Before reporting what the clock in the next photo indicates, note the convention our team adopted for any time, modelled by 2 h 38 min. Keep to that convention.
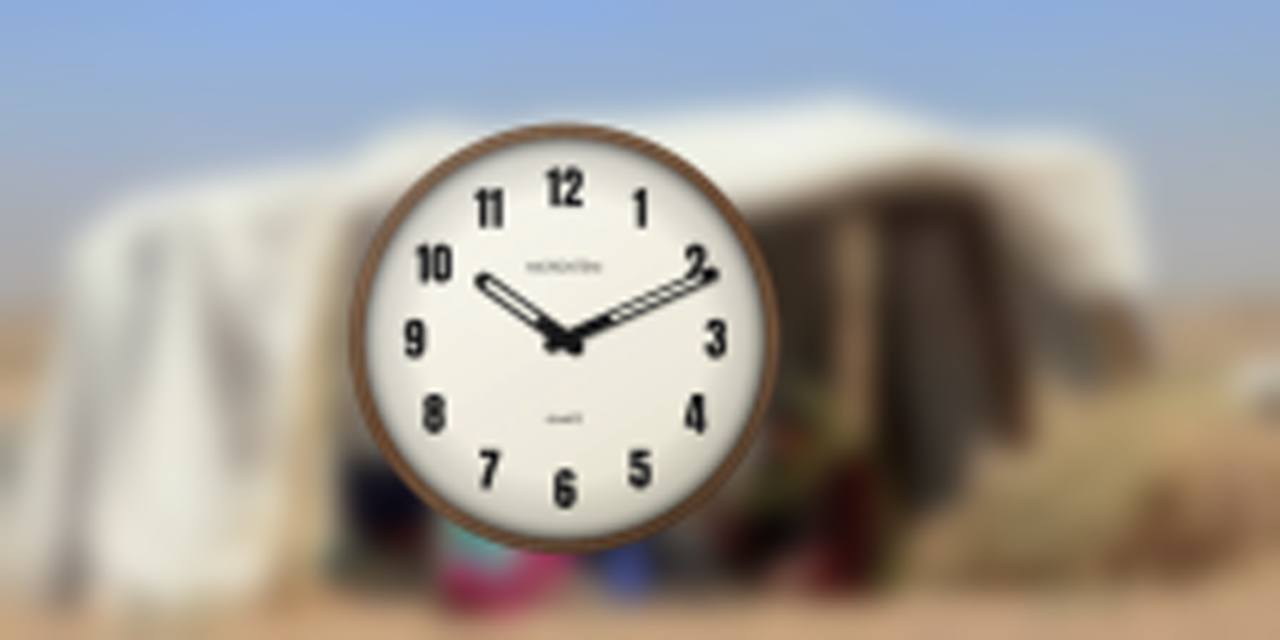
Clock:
10 h 11 min
